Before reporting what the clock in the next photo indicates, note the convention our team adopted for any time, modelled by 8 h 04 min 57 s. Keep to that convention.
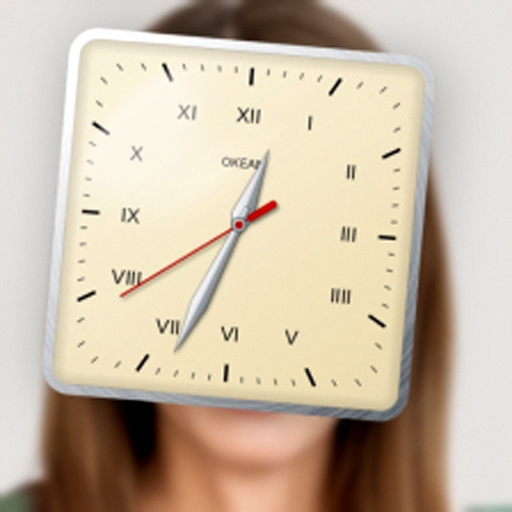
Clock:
12 h 33 min 39 s
